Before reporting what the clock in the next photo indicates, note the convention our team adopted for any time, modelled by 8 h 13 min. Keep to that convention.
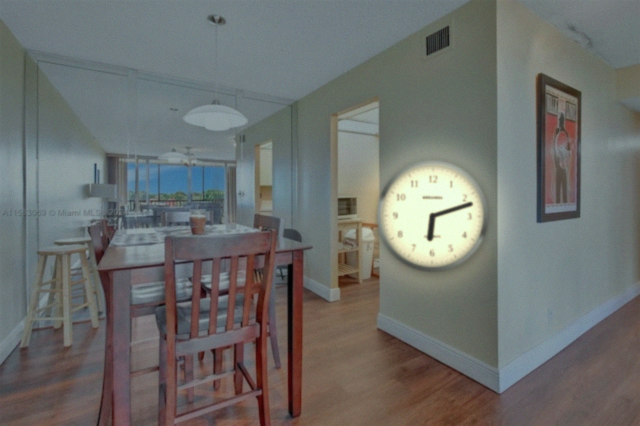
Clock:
6 h 12 min
